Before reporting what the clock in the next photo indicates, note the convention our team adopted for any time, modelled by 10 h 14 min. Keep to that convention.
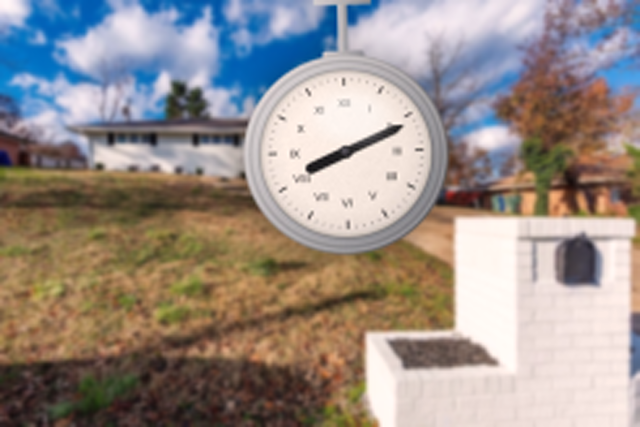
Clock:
8 h 11 min
